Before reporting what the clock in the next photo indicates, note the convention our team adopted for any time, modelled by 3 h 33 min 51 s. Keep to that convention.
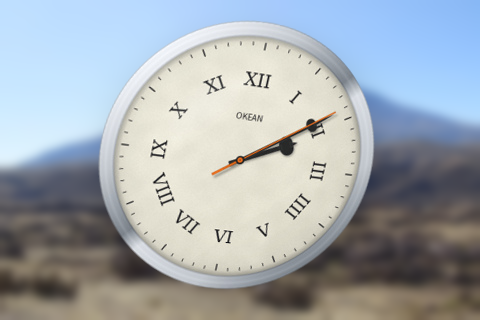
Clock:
2 h 09 min 09 s
